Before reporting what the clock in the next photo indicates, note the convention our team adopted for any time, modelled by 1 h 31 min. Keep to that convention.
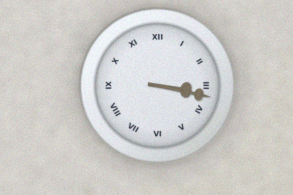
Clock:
3 h 17 min
